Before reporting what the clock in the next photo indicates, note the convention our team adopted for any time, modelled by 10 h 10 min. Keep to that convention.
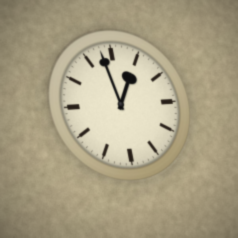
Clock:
12 h 58 min
